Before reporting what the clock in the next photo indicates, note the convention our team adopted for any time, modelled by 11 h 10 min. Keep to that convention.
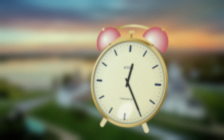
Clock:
12 h 25 min
